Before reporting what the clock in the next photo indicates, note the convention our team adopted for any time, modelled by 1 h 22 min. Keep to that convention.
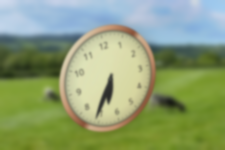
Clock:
6 h 36 min
